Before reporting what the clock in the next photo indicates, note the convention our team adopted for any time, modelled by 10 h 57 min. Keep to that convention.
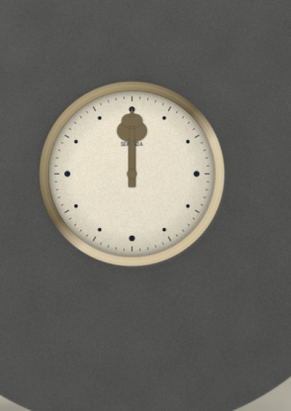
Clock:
12 h 00 min
